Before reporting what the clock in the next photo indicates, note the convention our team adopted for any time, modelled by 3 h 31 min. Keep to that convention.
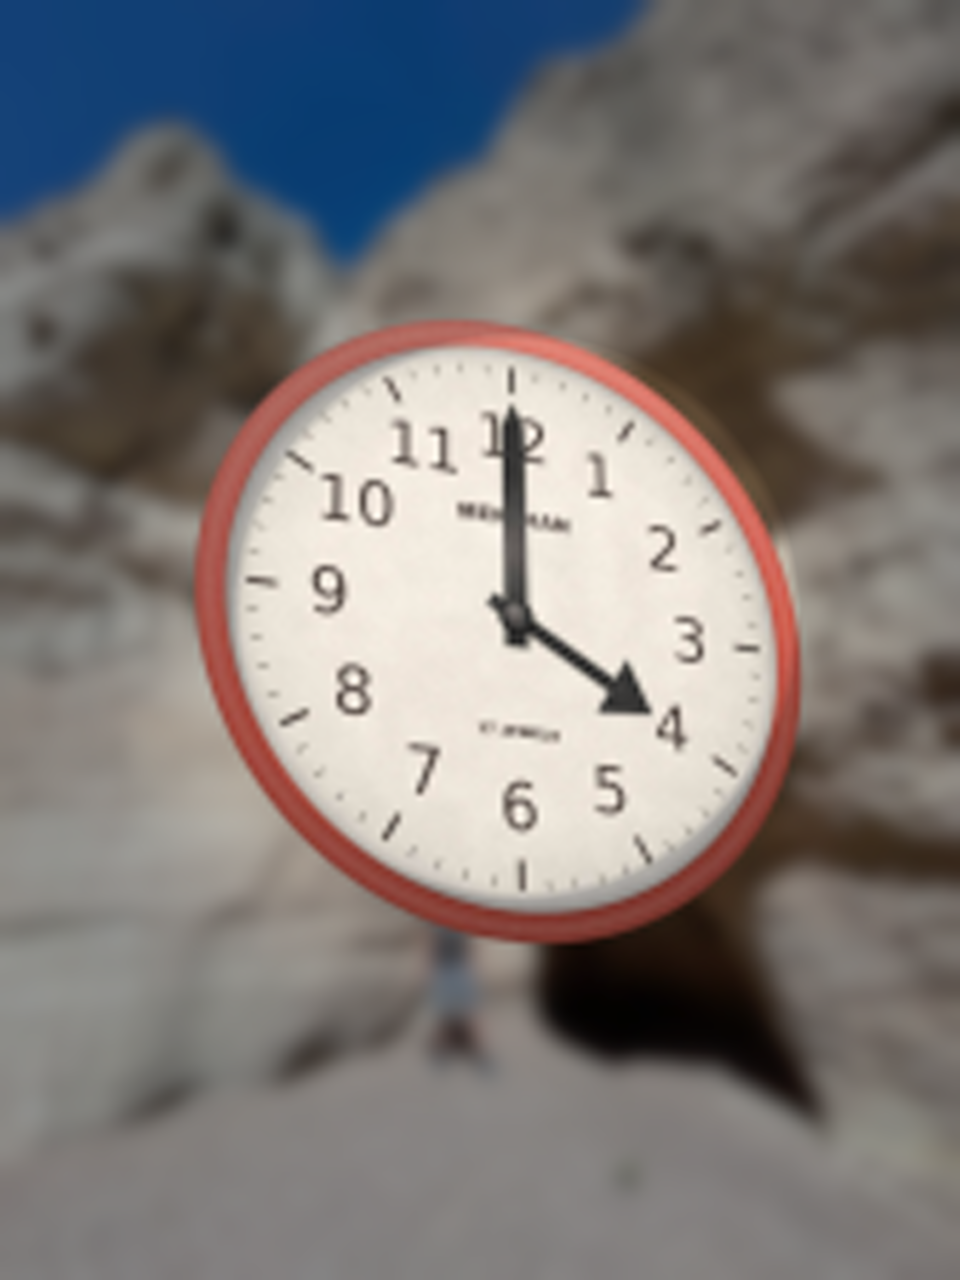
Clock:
4 h 00 min
